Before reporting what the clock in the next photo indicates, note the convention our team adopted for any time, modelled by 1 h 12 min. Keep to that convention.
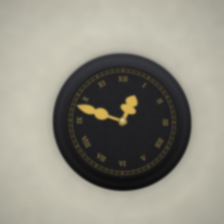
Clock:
12 h 48 min
